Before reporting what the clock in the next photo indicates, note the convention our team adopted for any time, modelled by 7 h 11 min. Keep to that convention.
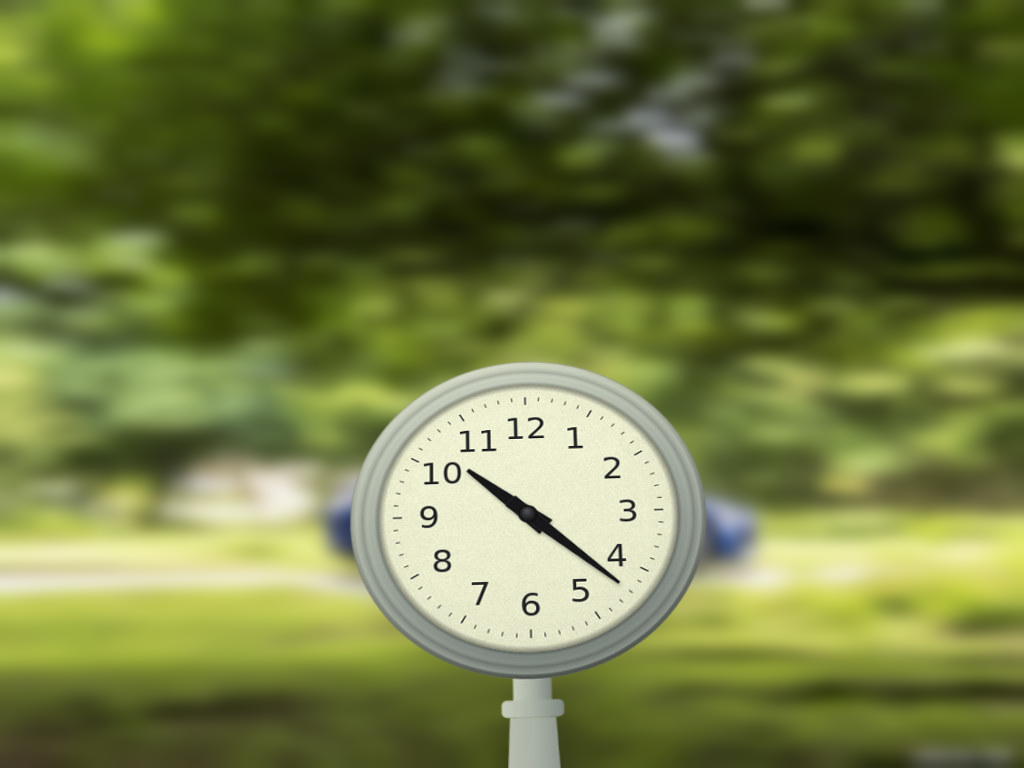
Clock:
10 h 22 min
